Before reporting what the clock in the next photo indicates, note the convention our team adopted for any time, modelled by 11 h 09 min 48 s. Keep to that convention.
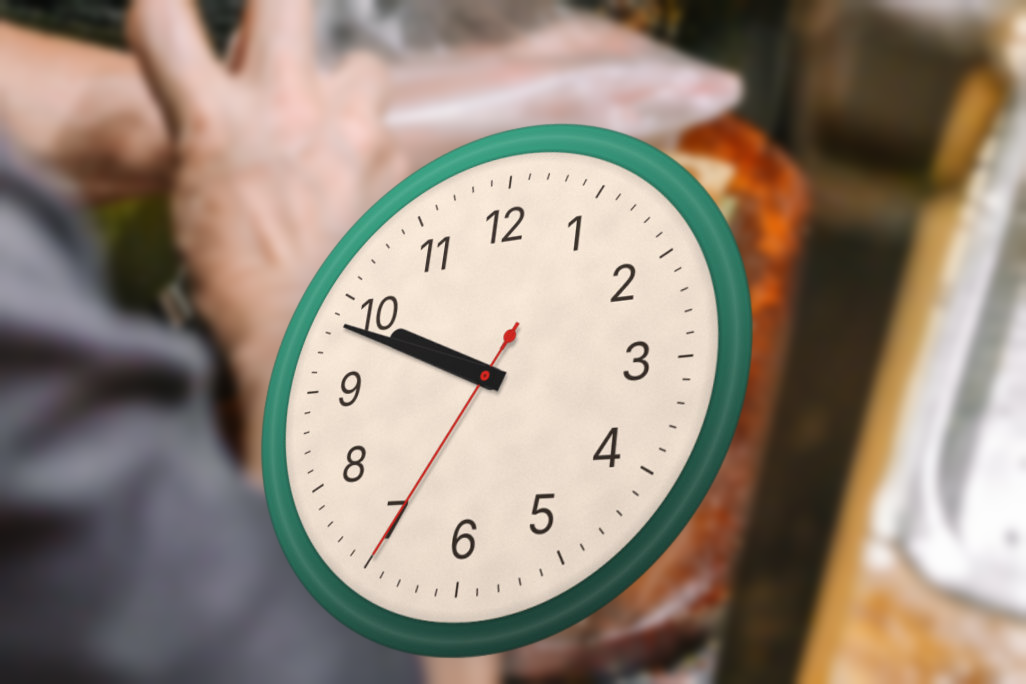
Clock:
9 h 48 min 35 s
